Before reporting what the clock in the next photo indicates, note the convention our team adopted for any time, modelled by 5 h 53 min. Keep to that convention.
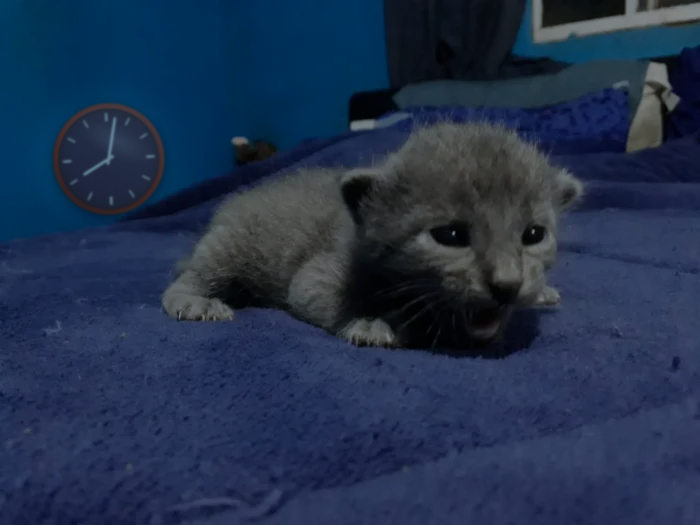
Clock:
8 h 02 min
